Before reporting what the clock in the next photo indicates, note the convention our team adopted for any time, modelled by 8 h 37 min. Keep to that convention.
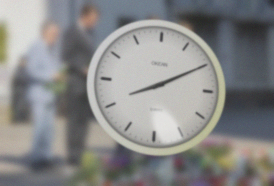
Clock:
8 h 10 min
